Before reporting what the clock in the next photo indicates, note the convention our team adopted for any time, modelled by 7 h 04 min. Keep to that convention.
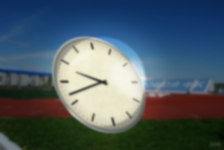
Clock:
9 h 42 min
